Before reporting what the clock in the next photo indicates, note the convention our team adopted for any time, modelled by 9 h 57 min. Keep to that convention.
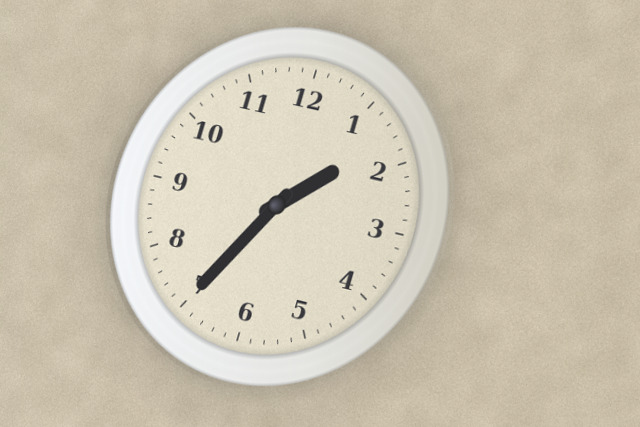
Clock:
1 h 35 min
